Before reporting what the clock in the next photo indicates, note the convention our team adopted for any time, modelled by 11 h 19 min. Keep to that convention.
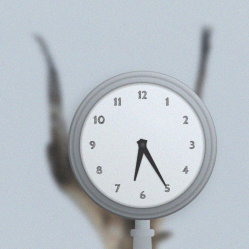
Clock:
6 h 25 min
